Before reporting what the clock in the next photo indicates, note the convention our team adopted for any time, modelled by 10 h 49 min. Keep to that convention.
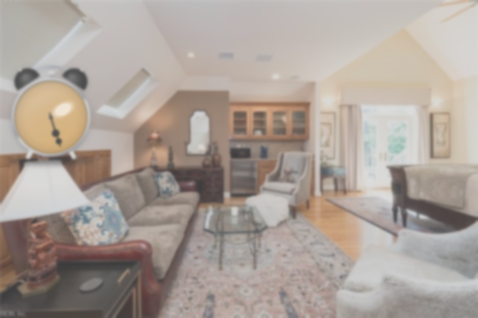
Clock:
5 h 27 min
